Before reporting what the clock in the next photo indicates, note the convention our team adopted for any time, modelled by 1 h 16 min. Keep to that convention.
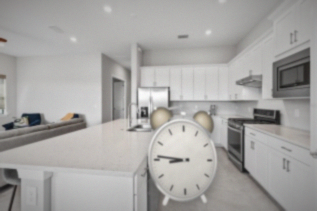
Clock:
8 h 46 min
